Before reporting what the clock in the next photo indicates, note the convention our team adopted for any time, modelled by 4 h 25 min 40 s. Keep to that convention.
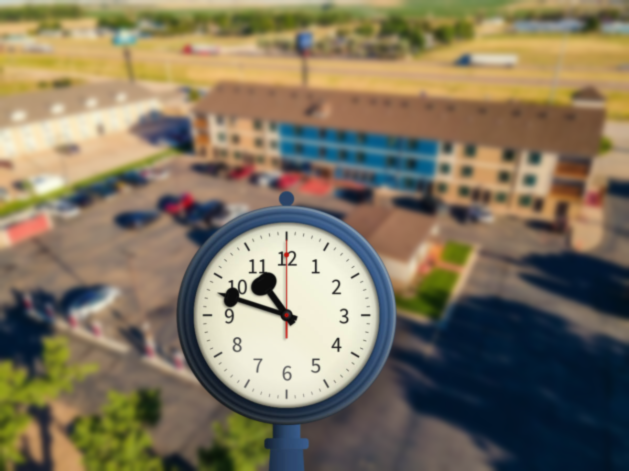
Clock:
10 h 48 min 00 s
